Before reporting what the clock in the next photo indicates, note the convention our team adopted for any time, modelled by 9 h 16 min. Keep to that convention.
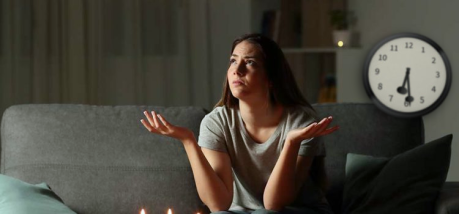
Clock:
6 h 29 min
